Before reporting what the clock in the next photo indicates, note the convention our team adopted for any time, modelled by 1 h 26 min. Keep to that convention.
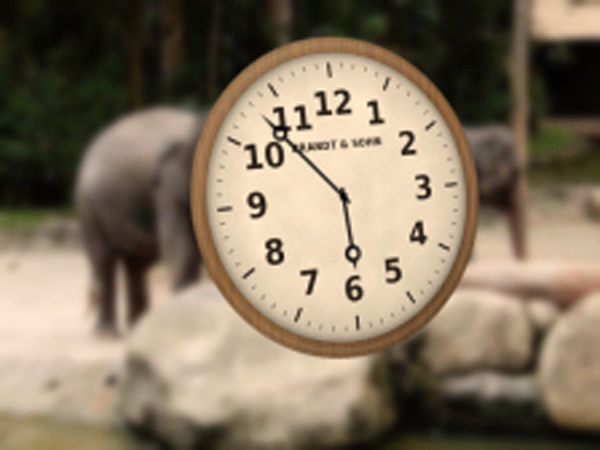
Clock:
5 h 53 min
